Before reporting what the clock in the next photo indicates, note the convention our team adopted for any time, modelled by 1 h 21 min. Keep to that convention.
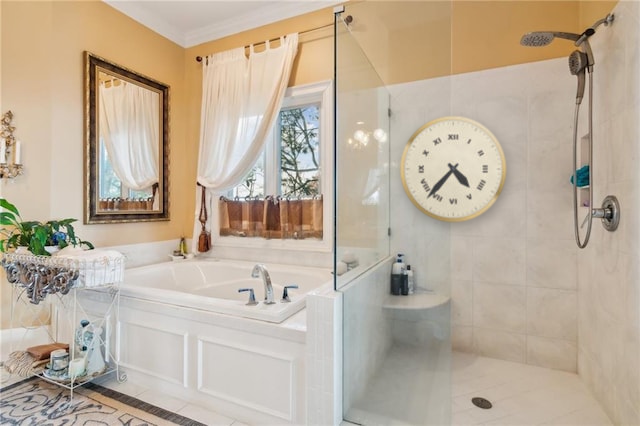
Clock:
4 h 37 min
